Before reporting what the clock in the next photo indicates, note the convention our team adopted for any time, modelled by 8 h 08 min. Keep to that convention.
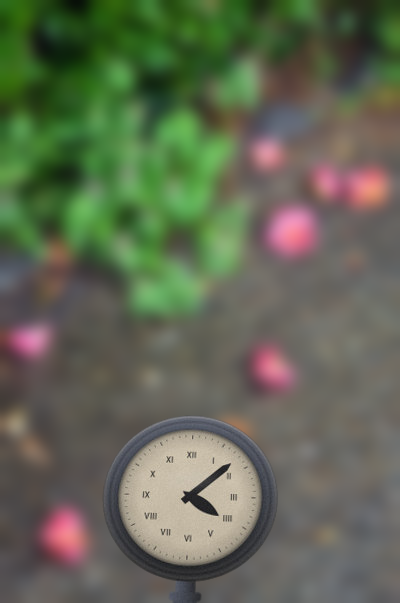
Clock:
4 h 08 min
